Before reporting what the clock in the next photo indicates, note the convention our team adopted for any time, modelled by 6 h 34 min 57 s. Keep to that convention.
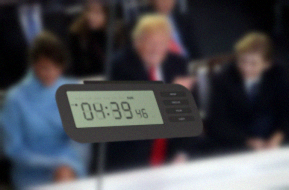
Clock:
4 h 39 min 46 s
